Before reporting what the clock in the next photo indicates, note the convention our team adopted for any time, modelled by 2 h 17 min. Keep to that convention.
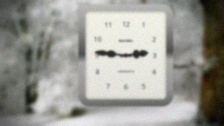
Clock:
2 h 46 min
